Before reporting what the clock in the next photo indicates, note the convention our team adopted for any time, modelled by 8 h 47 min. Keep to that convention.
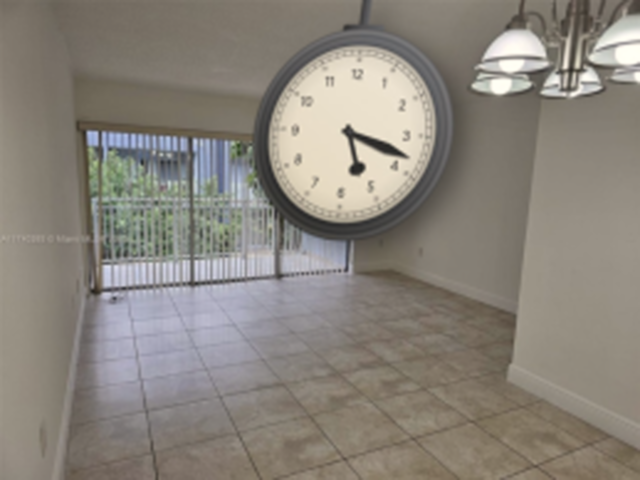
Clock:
5 h 18 min
